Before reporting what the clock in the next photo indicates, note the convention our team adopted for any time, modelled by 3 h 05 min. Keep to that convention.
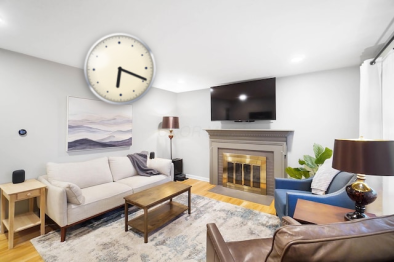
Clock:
6 h 19 min
